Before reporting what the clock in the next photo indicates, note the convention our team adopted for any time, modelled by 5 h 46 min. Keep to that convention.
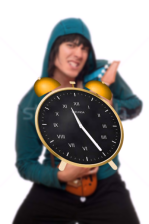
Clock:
11 h 25 min
